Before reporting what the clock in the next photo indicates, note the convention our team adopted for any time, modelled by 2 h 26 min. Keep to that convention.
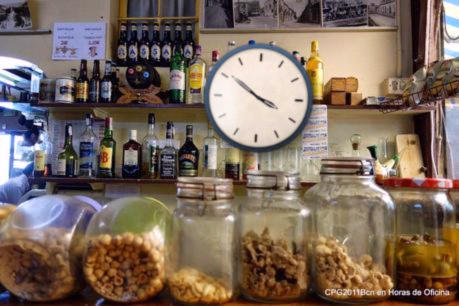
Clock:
3 h 51 min
